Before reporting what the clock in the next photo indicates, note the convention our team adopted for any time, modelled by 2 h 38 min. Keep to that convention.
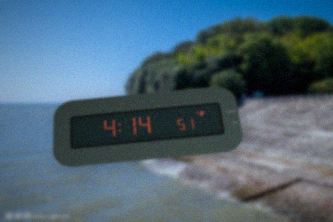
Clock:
4 h 14 min
